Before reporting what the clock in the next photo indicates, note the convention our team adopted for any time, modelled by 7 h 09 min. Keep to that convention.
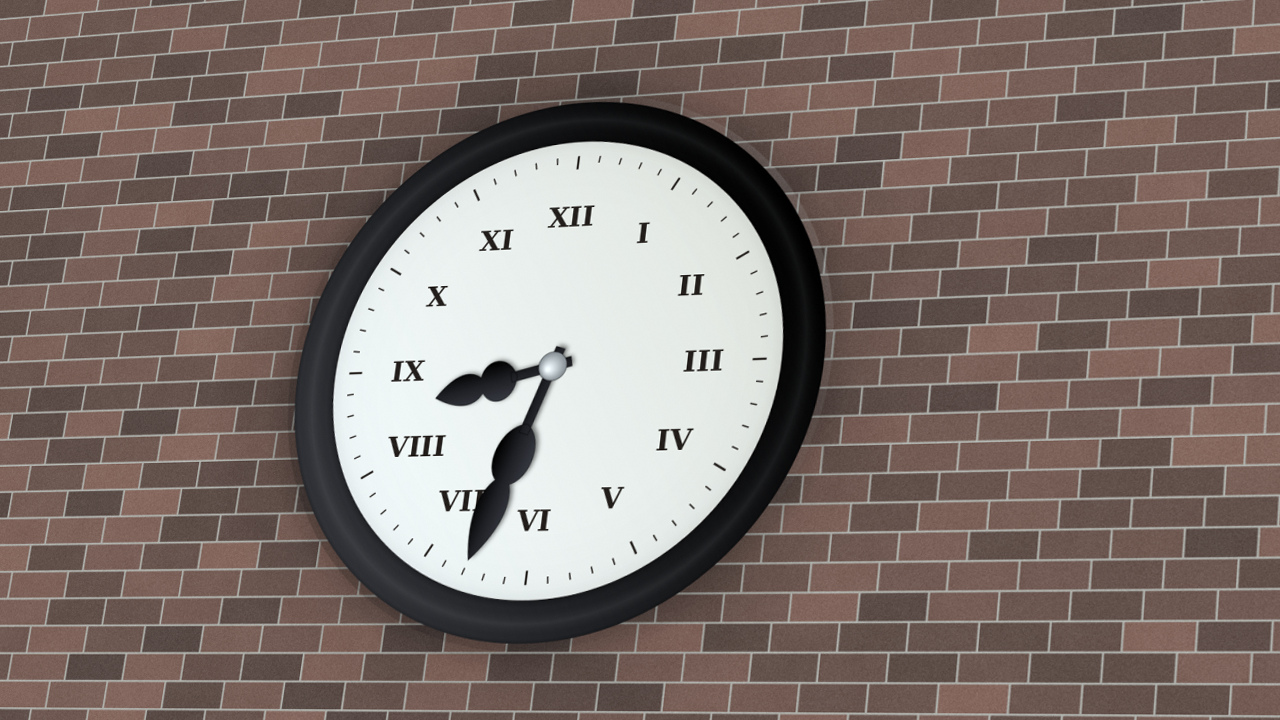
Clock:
8 h 33 min
